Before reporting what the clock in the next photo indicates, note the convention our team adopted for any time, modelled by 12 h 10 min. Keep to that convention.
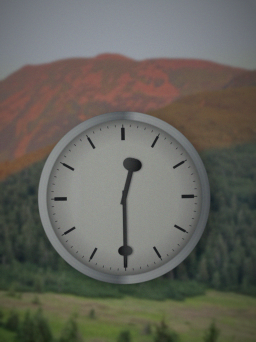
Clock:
12 h 30 min
